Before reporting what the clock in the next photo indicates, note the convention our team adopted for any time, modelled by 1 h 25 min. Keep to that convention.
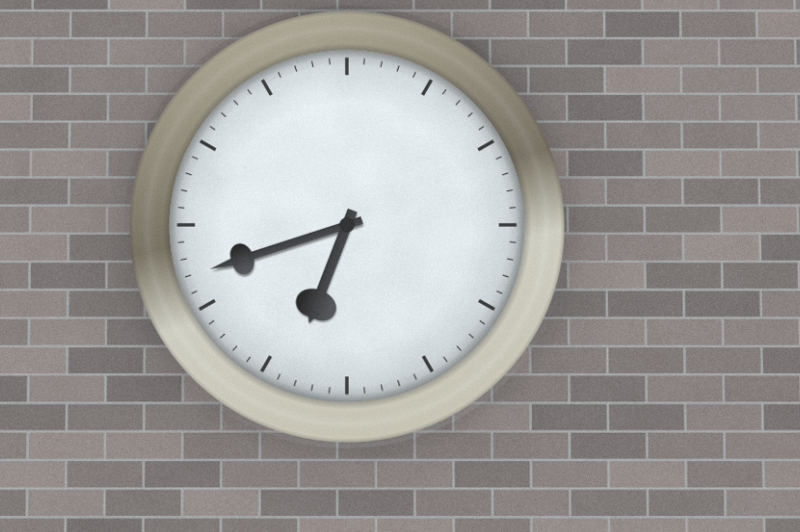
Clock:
6 h 42 min
